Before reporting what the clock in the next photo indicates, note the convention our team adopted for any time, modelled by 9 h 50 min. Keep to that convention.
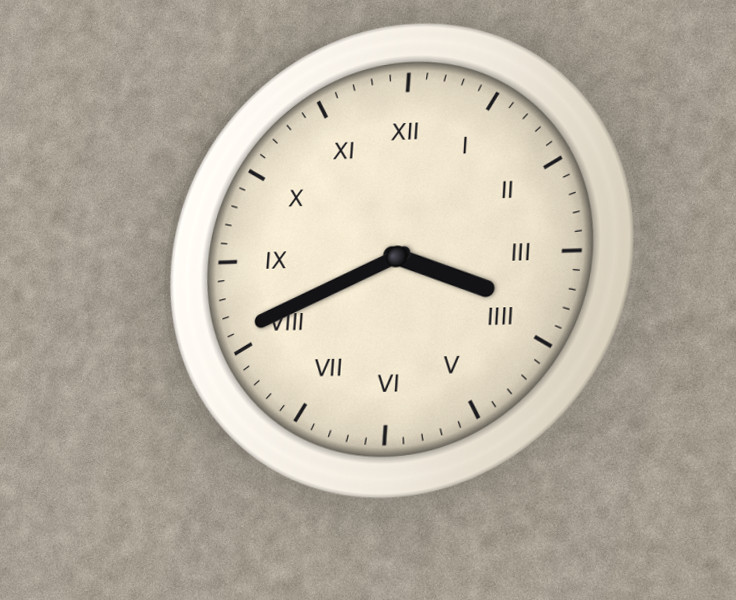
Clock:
3 h 41 min
